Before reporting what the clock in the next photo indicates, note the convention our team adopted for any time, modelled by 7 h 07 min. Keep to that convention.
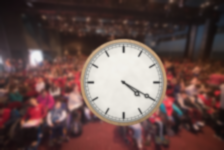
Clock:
4 h 20 min
